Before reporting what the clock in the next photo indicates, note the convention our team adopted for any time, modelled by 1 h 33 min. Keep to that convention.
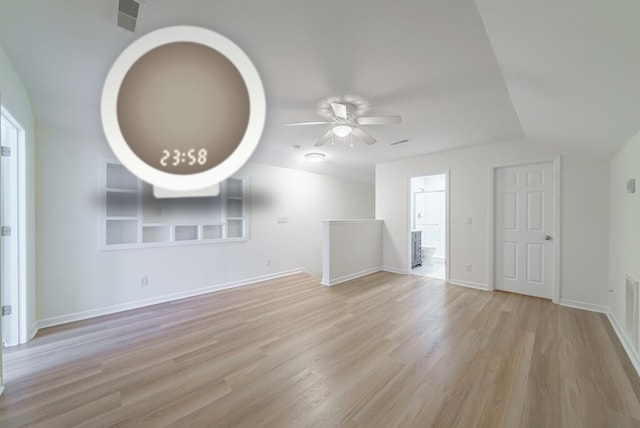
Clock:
23 h 58 min
